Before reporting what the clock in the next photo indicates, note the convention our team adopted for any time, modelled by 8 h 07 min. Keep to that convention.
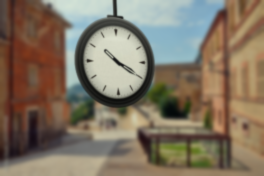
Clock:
10 h 20 min
